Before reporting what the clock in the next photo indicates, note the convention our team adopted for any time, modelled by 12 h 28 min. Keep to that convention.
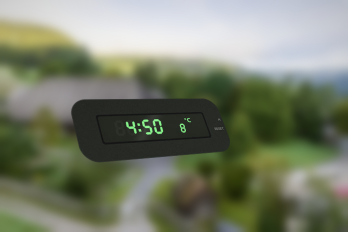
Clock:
4 h 50 min
